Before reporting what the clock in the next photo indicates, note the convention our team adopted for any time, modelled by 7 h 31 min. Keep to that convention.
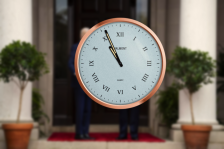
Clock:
10 h 56 min
